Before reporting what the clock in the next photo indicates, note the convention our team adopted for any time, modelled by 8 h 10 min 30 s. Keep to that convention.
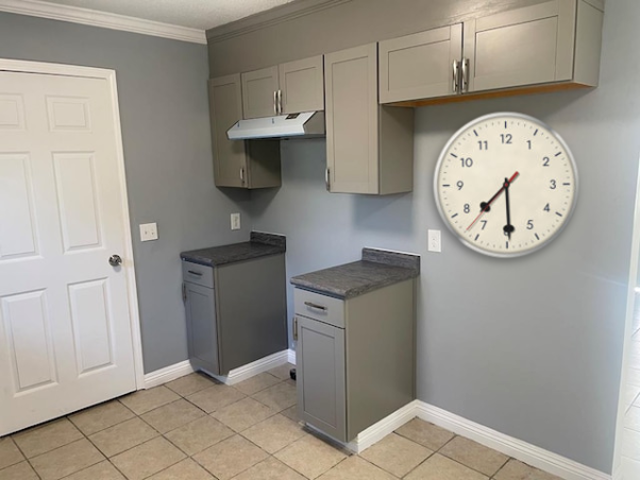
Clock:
7 h 29 min 37 s
